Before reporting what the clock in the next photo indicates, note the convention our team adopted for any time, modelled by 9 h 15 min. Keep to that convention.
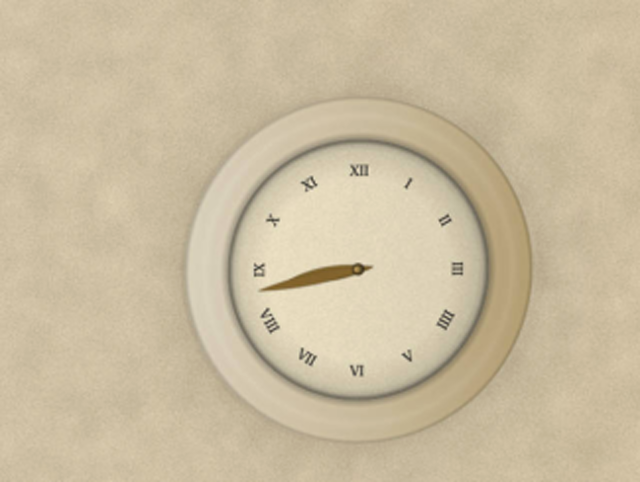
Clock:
8 h 43 min
